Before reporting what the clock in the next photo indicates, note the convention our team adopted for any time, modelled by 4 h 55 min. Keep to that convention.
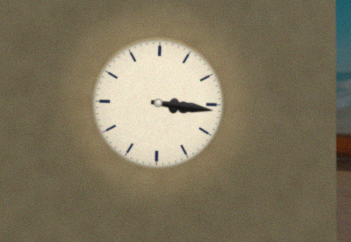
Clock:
3 h 16 min
